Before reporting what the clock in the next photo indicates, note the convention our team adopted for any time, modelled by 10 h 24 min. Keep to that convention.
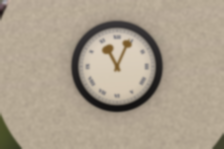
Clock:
11 h 04 min
